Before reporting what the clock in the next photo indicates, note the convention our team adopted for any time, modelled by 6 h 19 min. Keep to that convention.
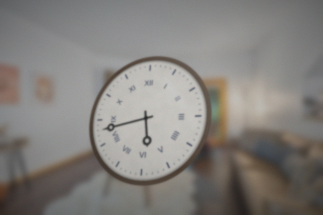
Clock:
5 h 43 min
